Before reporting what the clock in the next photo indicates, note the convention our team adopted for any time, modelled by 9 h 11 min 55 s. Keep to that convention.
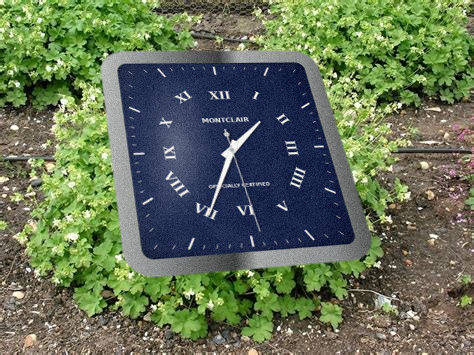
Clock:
1 h 34 min 29 s
